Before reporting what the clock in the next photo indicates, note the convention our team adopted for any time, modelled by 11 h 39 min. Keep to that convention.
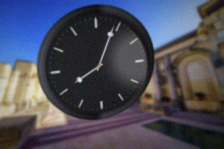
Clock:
8 h 04 min
